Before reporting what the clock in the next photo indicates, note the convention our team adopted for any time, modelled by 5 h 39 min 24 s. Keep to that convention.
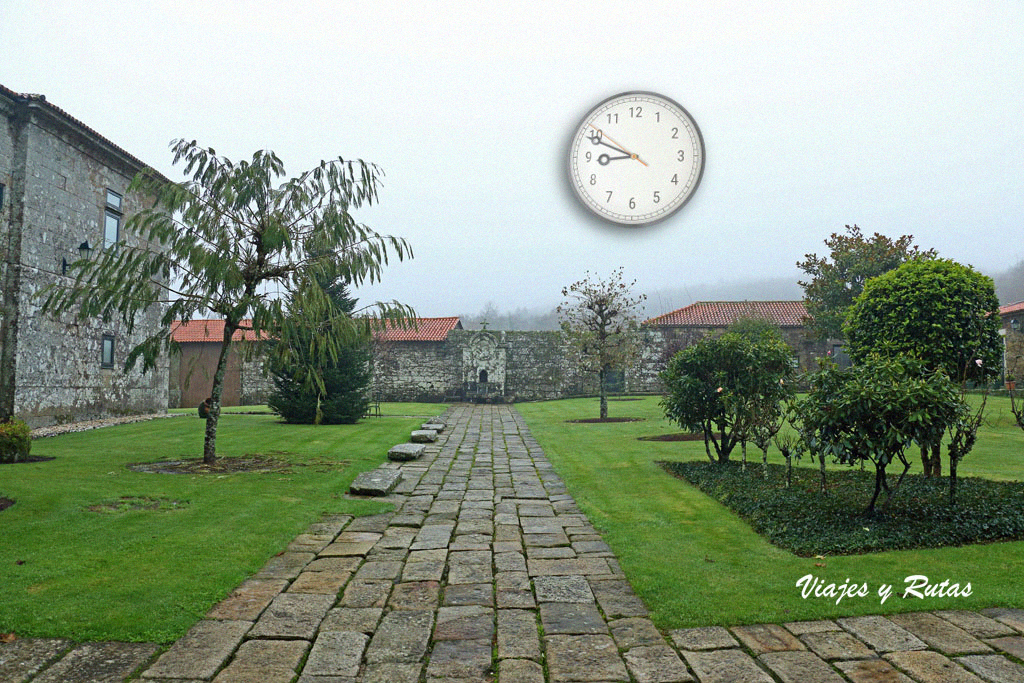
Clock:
8 h 48 min 51 s
